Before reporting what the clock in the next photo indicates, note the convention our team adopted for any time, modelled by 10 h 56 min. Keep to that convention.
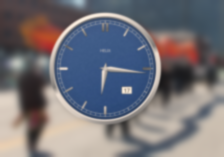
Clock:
6 h 16 min
